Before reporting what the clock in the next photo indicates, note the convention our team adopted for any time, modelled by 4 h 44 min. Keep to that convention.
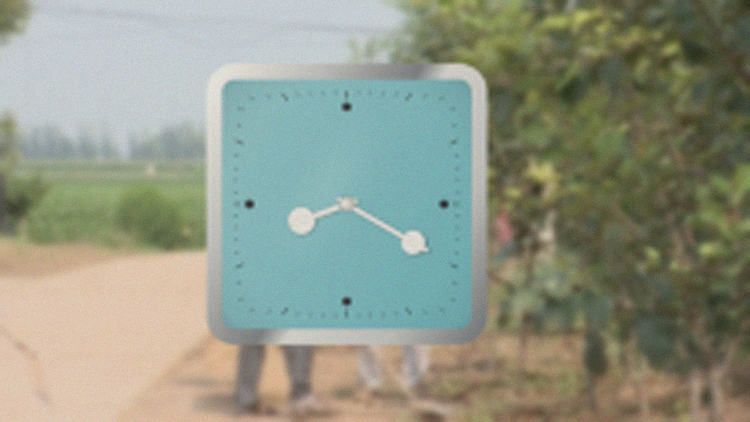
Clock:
8 h 20 min
